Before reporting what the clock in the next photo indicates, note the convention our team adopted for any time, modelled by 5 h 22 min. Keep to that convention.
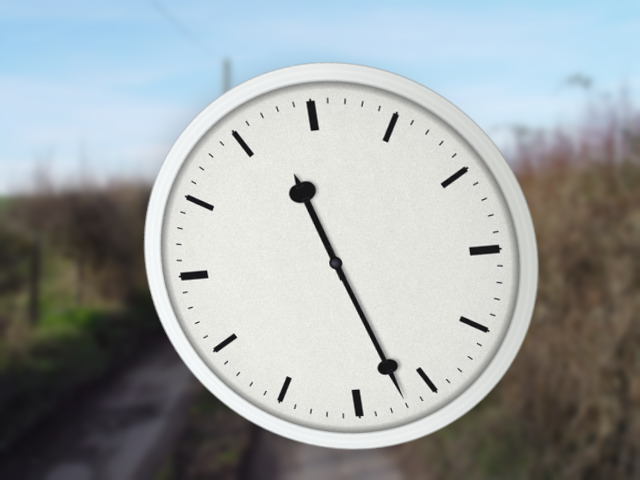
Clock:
11 h 27 min
